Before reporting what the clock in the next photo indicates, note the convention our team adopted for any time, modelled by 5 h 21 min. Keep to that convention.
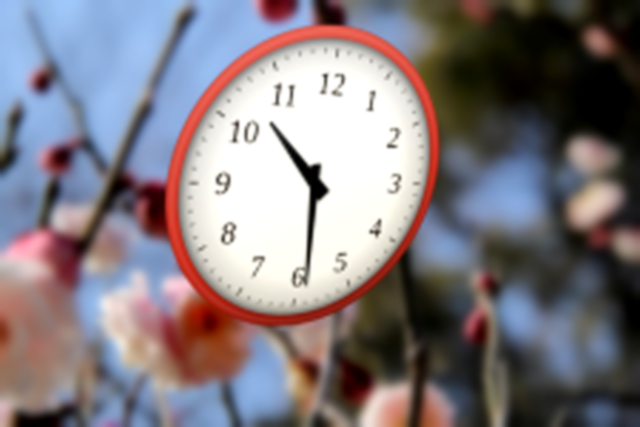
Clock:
10 h 29 min
